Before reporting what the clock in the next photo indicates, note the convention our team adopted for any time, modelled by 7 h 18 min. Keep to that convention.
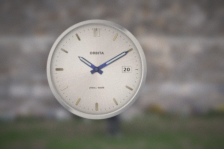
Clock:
10 h 10 min
